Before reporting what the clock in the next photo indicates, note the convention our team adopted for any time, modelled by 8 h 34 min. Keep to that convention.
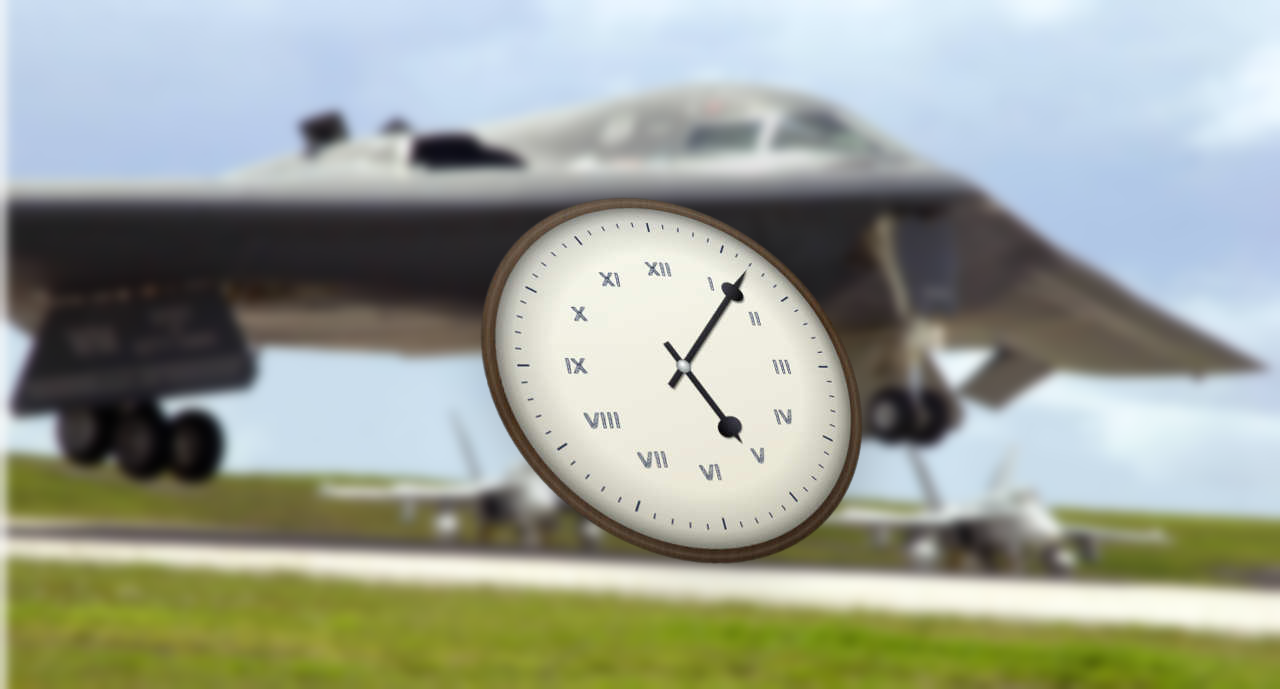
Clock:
5 h 07 min
